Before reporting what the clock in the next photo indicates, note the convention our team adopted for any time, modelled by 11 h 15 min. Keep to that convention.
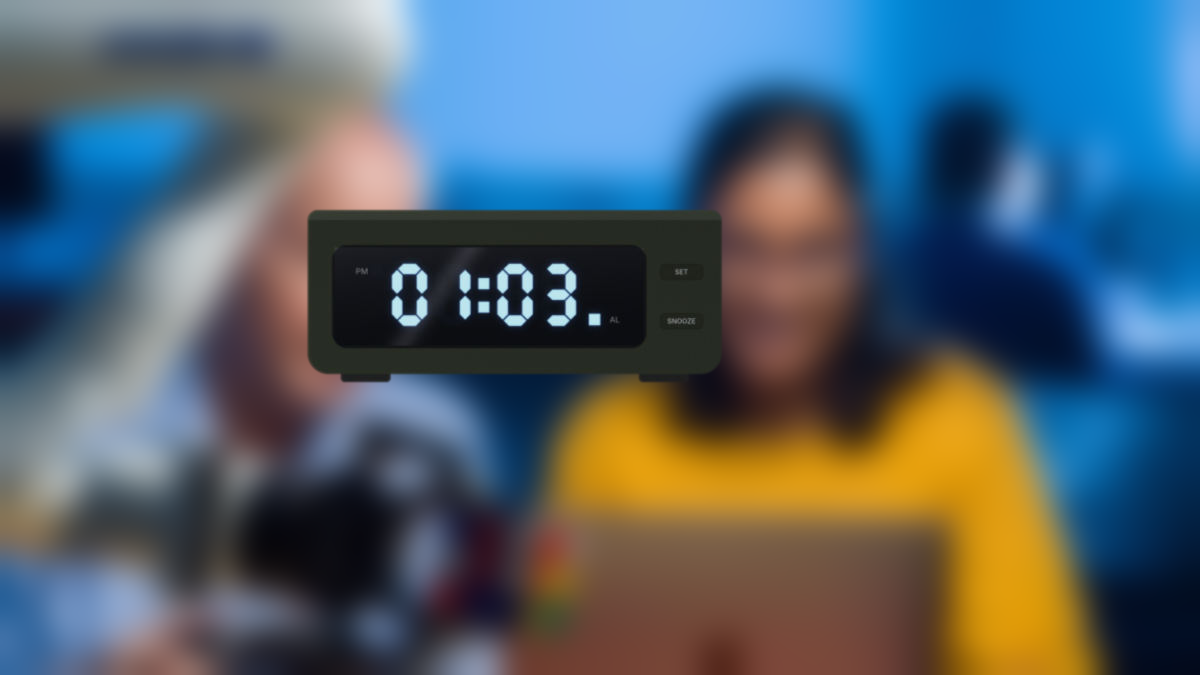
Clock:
1 h 03 min
